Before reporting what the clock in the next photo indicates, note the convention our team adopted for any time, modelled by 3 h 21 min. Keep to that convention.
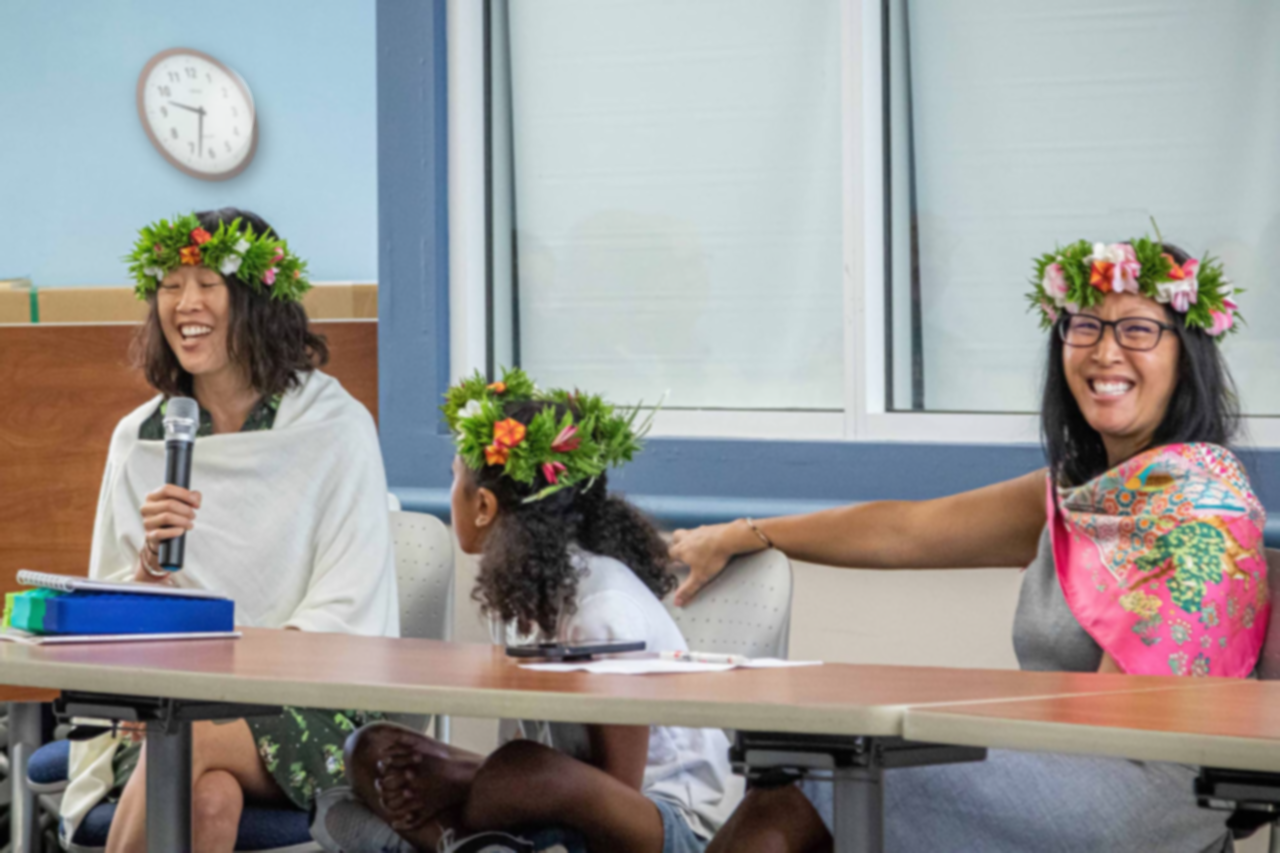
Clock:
9 h 33 min
